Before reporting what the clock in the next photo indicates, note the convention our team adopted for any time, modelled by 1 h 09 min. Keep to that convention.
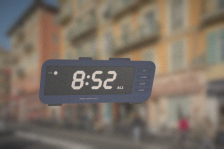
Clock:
8 h 52 min
